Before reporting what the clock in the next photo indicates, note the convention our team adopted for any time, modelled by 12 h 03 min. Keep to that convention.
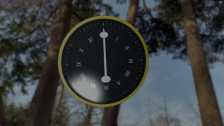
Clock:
6 h 00 min
